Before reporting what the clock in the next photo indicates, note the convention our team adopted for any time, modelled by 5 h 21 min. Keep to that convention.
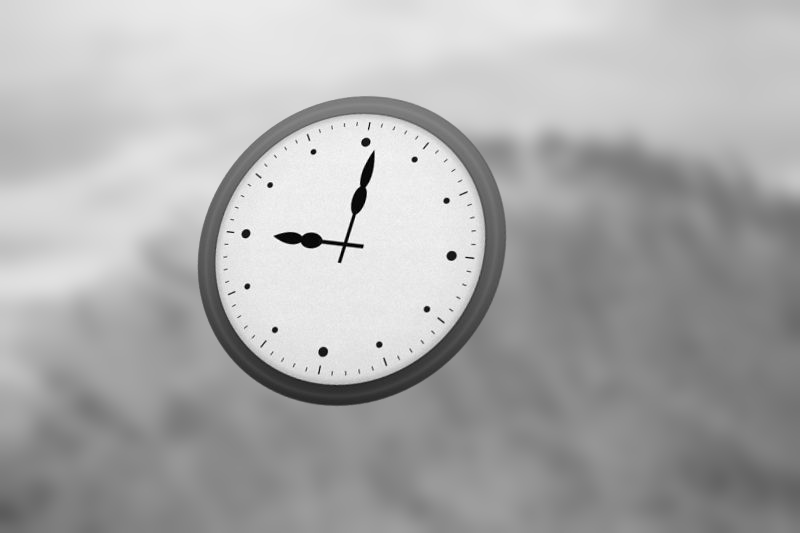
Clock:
9 h 01 min
